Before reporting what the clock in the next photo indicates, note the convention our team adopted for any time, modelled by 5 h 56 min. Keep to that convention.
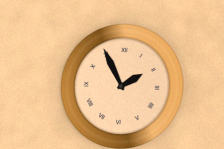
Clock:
1 h 55 min
